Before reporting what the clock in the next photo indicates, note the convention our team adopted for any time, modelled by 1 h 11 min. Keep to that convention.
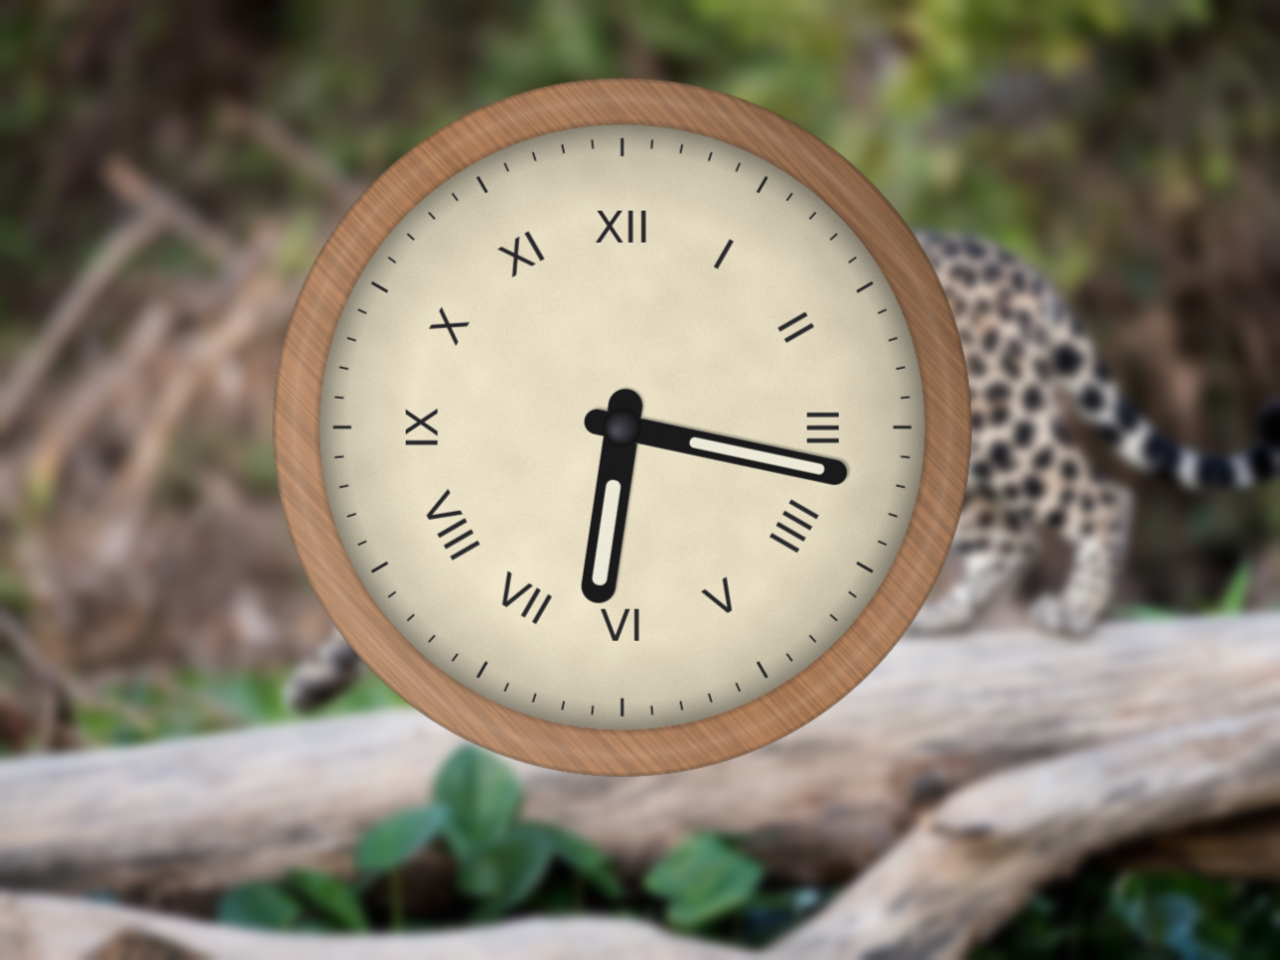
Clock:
6 h 17 min
